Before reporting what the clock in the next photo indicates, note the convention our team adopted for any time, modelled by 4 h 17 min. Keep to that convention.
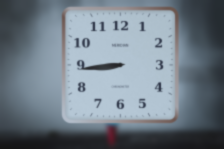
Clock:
8 h 44 min
